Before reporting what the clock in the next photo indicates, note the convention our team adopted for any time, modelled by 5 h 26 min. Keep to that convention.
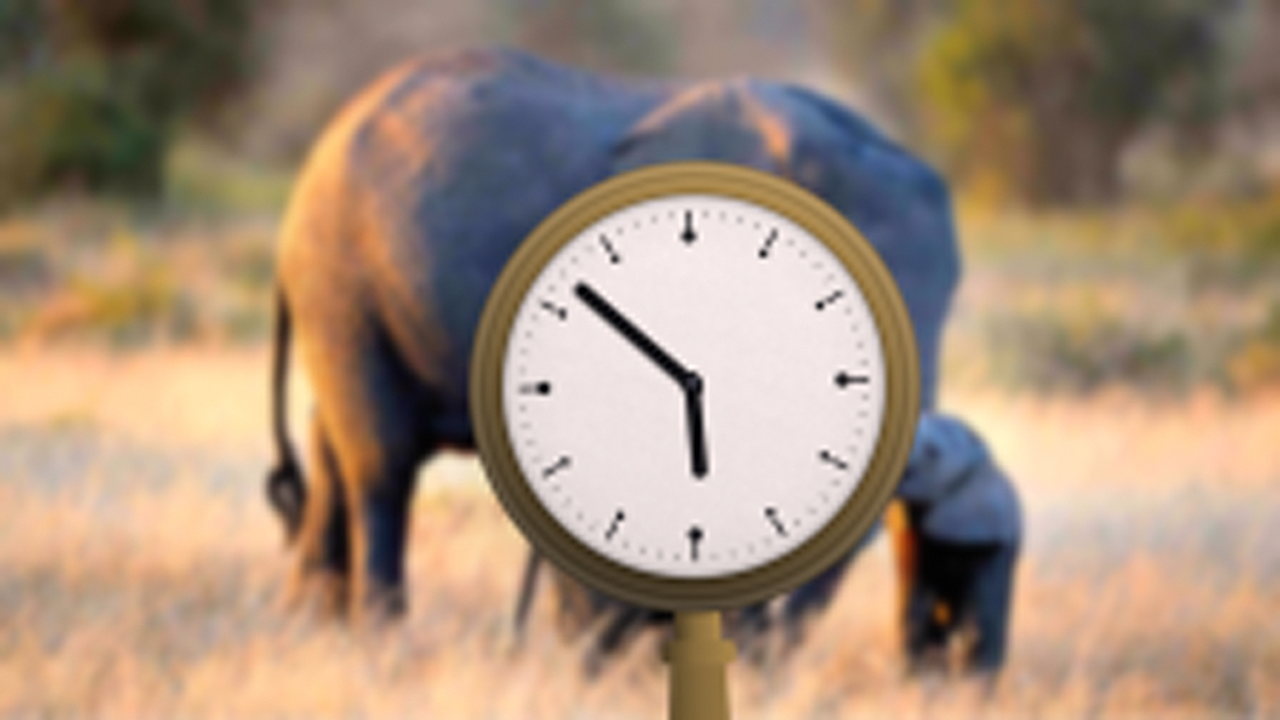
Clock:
5 h 52 min
